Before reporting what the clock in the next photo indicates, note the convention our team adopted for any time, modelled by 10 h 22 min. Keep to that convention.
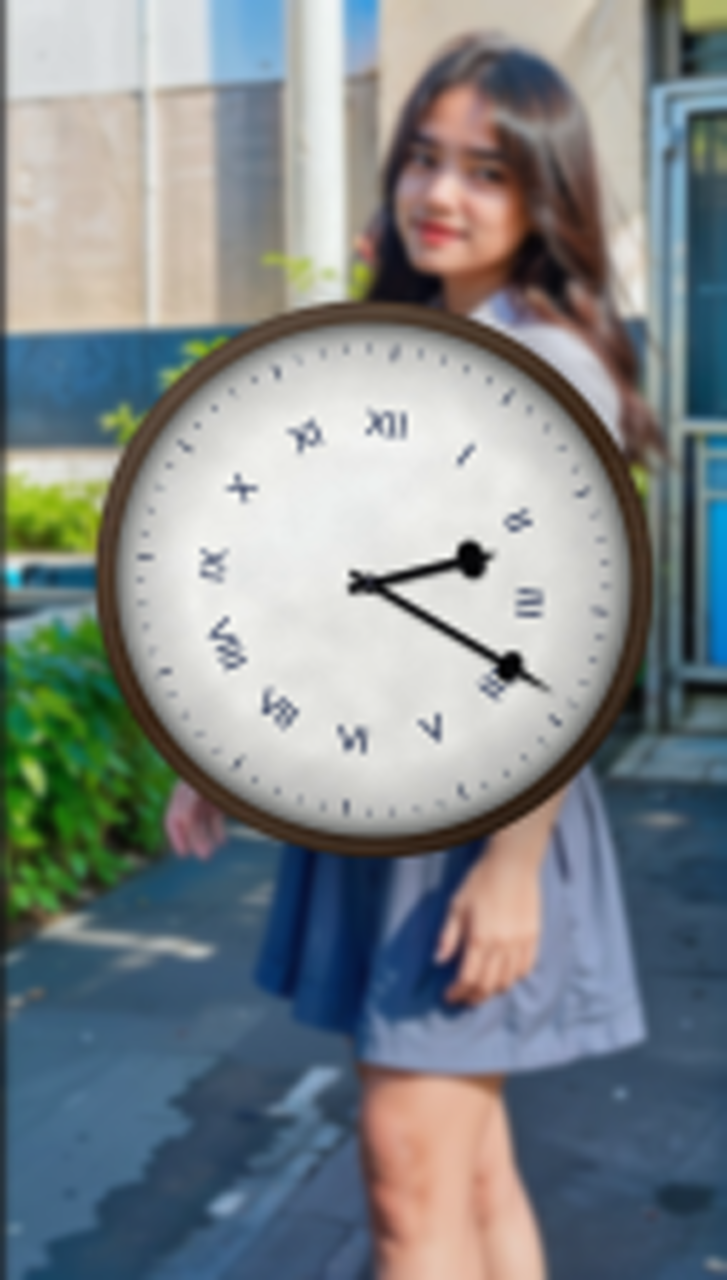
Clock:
2 h 19 min
